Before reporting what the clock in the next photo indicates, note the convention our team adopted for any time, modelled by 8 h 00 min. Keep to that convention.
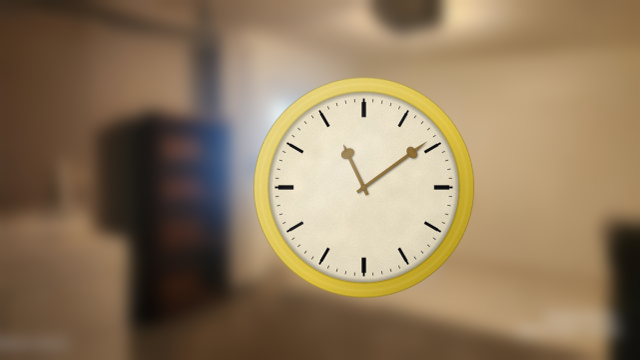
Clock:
11 h 09 min
